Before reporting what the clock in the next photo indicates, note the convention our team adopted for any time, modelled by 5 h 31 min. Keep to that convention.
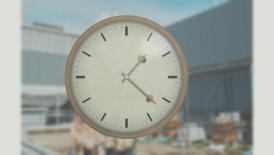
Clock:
1 h 22 min
